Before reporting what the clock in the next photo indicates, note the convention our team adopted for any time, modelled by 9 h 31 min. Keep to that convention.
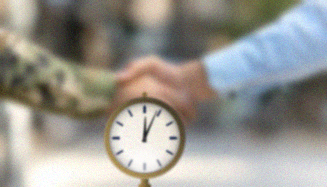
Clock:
12 h 04 min
